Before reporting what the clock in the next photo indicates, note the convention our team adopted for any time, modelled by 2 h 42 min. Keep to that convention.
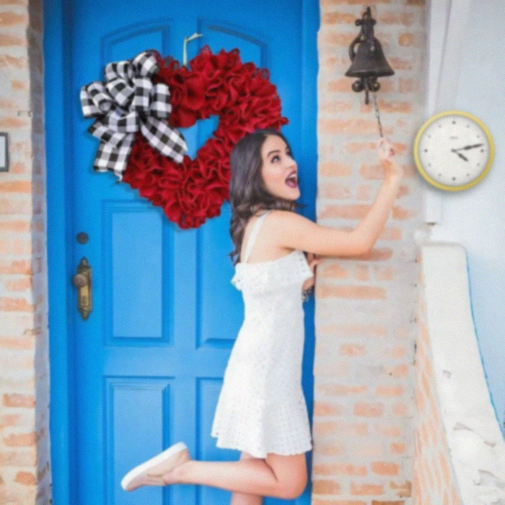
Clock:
4 h 13 min
